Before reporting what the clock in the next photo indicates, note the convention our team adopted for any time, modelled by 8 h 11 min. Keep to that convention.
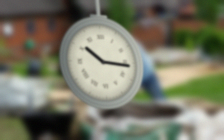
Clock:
10 h 16 min
